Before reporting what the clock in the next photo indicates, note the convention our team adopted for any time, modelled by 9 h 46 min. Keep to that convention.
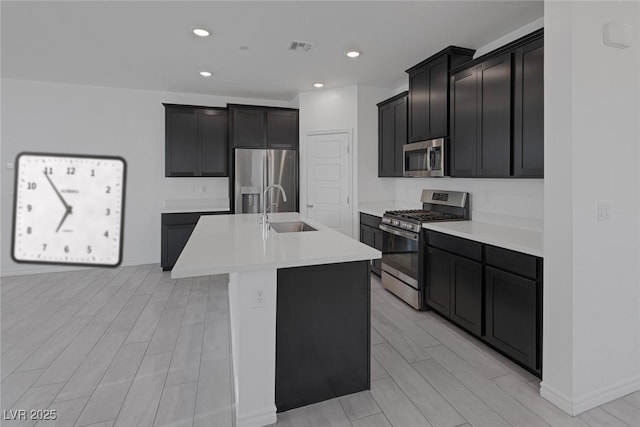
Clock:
6 h 54 min
